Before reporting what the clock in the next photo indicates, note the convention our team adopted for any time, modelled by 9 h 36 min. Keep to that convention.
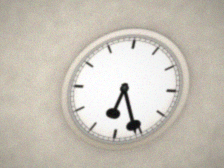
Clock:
6 h 26 min
